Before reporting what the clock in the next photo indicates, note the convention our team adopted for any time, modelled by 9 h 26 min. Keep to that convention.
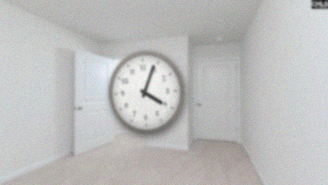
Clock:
4 h 04 min
